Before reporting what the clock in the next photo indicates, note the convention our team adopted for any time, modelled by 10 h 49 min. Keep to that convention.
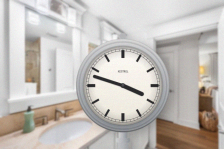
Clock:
3 h 48 min
